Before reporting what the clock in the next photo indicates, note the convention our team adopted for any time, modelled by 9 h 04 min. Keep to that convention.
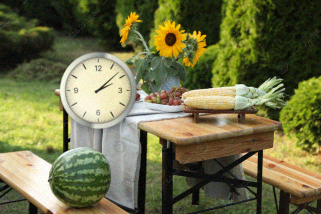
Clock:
2 h 08 min
